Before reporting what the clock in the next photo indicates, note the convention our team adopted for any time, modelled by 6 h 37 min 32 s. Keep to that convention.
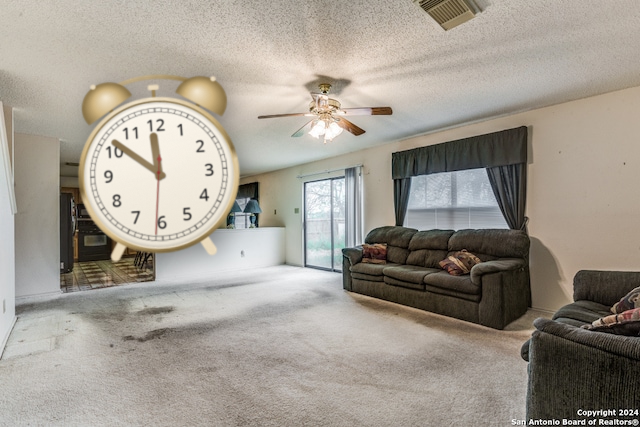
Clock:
11 h 51 min 31 s
